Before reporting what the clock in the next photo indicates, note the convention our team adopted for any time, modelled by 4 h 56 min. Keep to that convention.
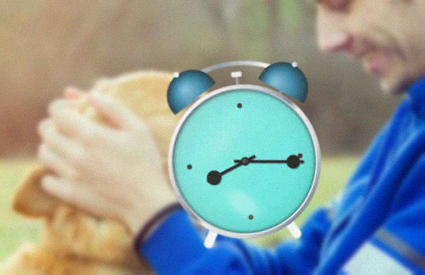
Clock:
8 h 16 min
